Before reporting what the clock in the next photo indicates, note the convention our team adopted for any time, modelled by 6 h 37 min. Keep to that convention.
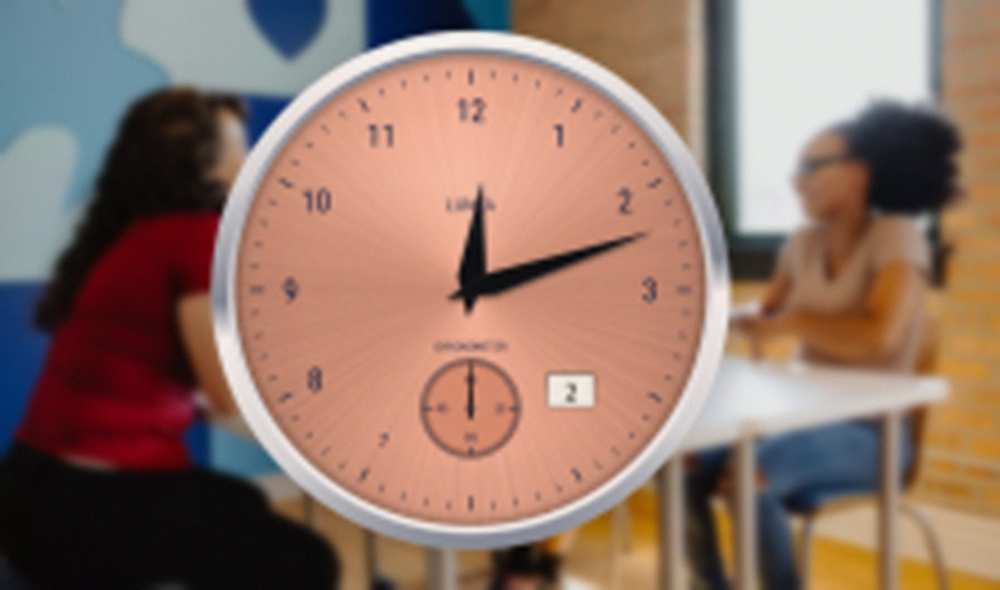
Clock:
12 h 12 min
